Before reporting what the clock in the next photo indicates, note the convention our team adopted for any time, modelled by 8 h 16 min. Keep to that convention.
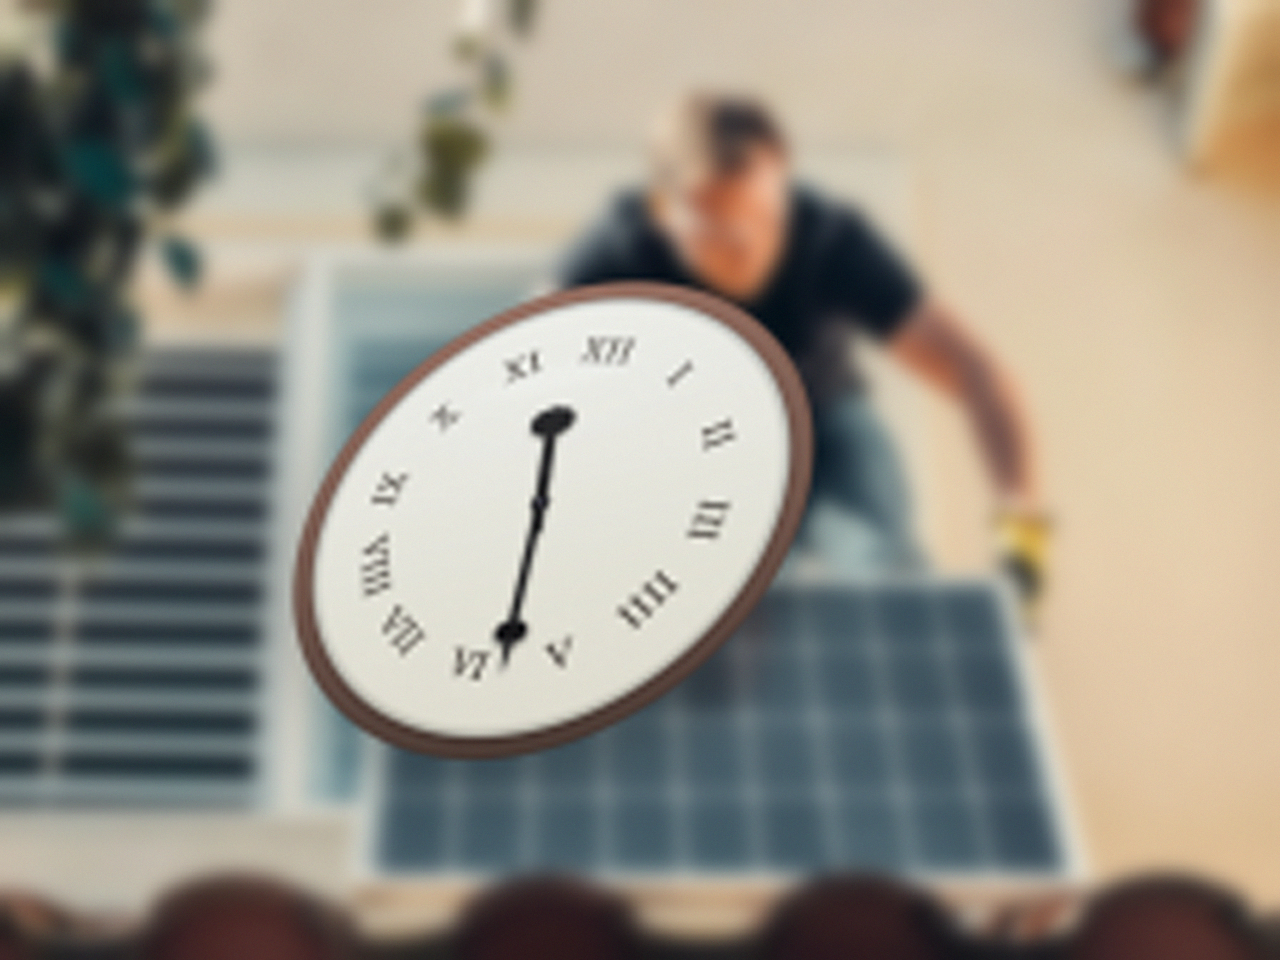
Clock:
11 h 28 min
